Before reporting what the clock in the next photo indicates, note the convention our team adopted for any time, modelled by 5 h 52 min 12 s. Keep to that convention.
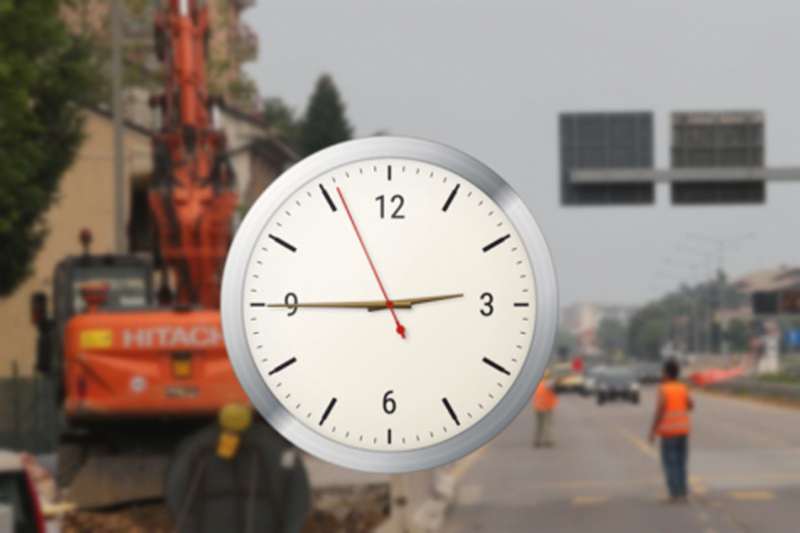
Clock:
2 h 44 min 56 s
